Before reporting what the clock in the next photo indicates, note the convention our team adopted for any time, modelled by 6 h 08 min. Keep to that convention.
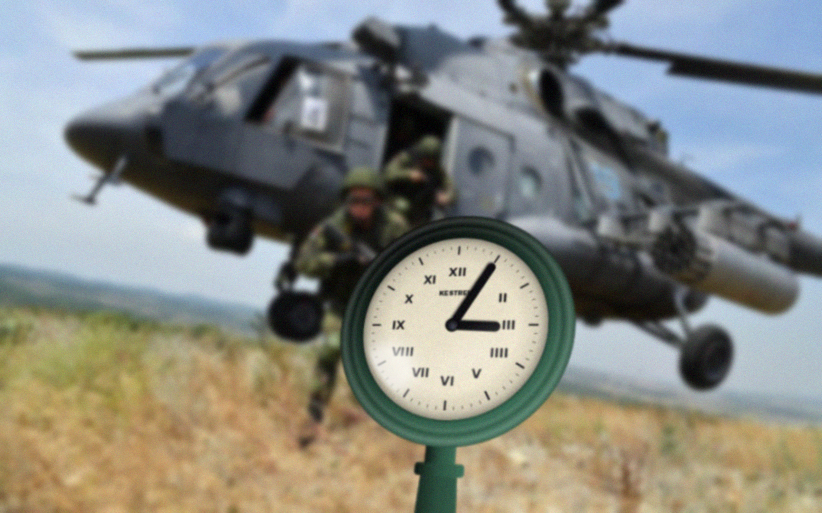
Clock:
3 h 05 min
